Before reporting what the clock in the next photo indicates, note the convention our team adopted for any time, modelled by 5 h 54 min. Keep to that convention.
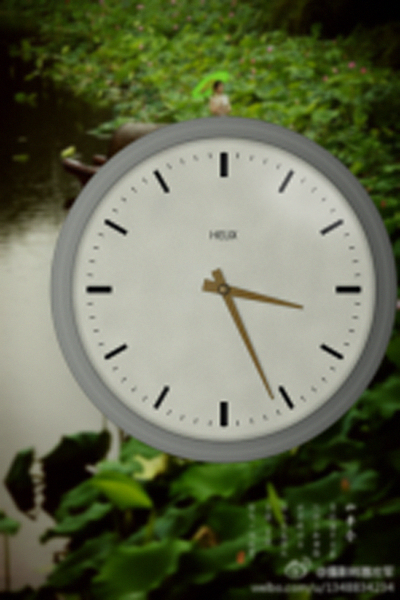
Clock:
3 h 26 min
